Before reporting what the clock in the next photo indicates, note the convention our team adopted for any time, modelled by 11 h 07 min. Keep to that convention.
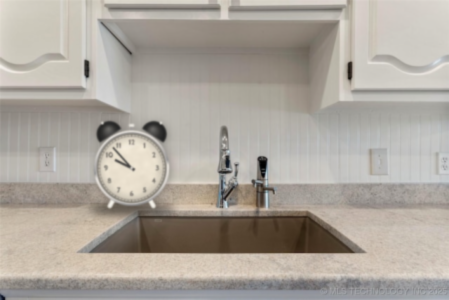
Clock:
9 h 53 min
